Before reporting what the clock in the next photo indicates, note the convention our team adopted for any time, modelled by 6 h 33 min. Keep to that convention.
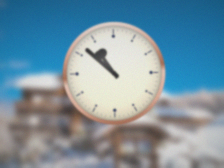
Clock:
10 h 52 min
